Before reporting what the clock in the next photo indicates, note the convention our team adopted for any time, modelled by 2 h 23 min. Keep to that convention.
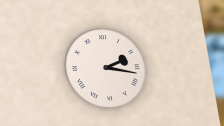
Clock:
2 h 17 min
